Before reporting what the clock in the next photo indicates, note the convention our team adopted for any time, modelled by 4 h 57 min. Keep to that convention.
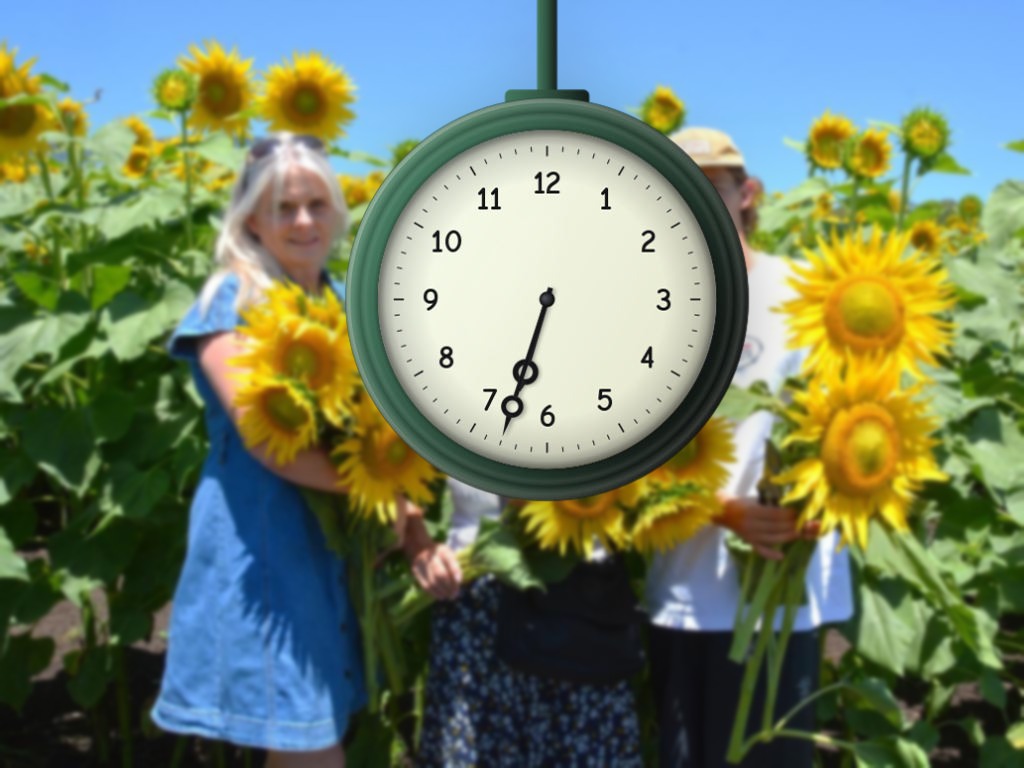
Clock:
6 h 33 min
